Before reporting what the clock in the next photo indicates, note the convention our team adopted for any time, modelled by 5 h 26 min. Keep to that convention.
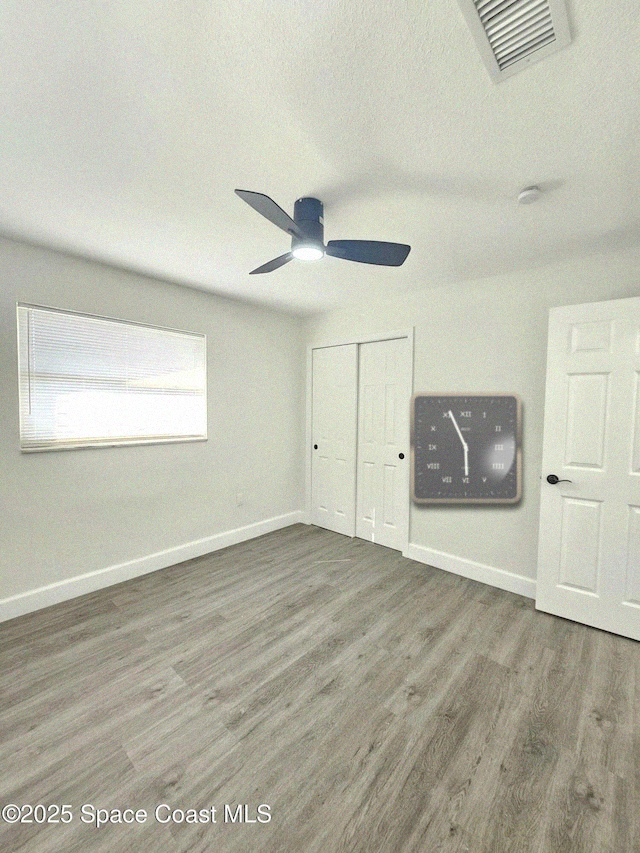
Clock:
5 h 56 min
